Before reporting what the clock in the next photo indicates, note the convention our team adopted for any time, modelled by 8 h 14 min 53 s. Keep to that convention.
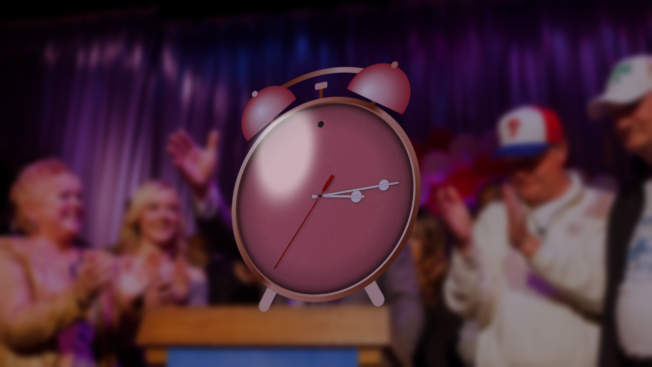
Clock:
3 h 14 min 36 s
